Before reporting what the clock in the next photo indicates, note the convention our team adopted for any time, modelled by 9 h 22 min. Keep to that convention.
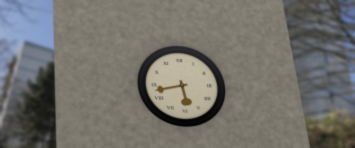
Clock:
5 h 43 min
